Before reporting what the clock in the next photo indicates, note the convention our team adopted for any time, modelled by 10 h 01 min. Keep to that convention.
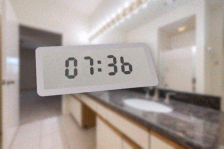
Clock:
7 h 36 min
